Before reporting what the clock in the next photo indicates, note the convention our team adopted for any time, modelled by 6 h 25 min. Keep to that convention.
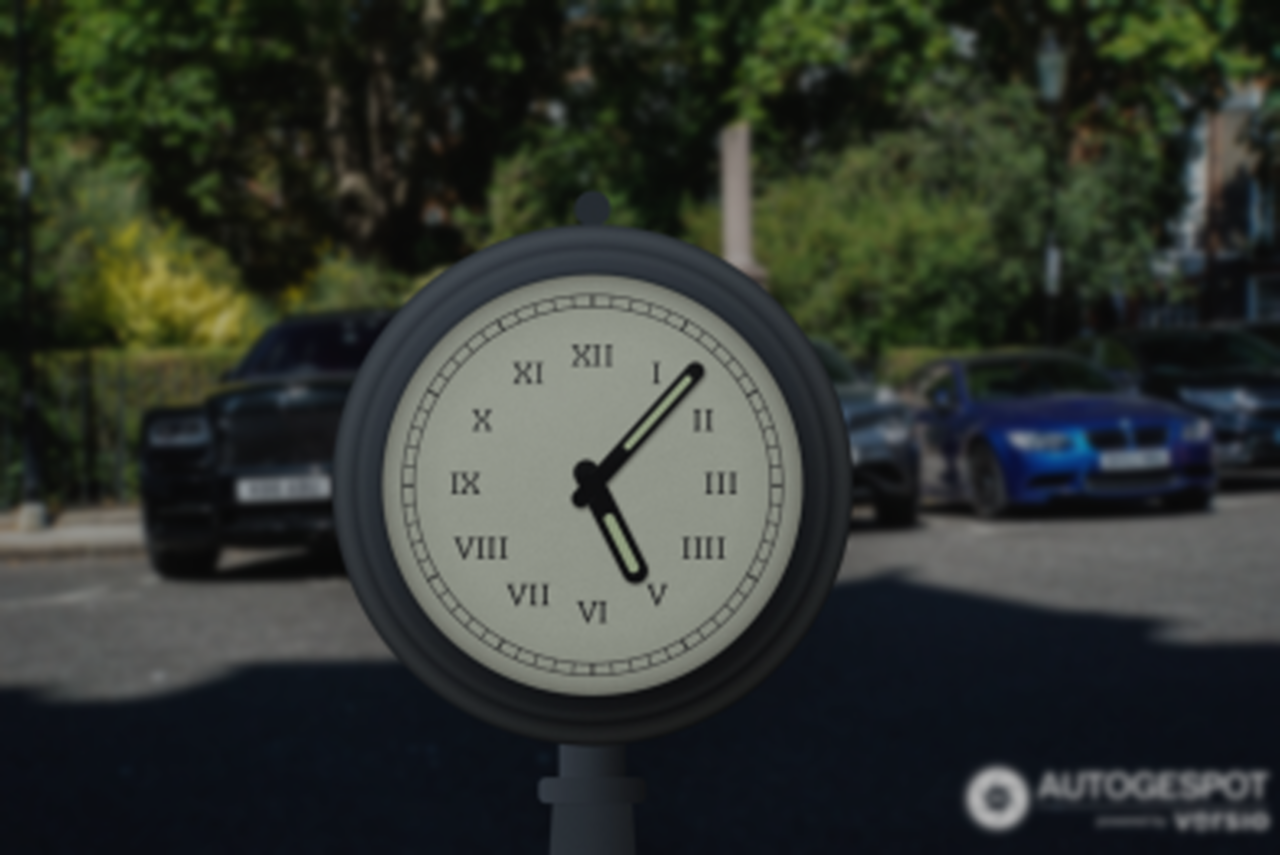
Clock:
5 h 07 min
